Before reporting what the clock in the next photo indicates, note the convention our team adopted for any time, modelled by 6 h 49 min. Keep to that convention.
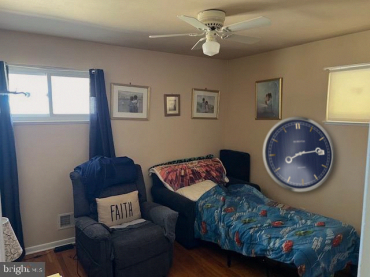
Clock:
8 h 14 min
